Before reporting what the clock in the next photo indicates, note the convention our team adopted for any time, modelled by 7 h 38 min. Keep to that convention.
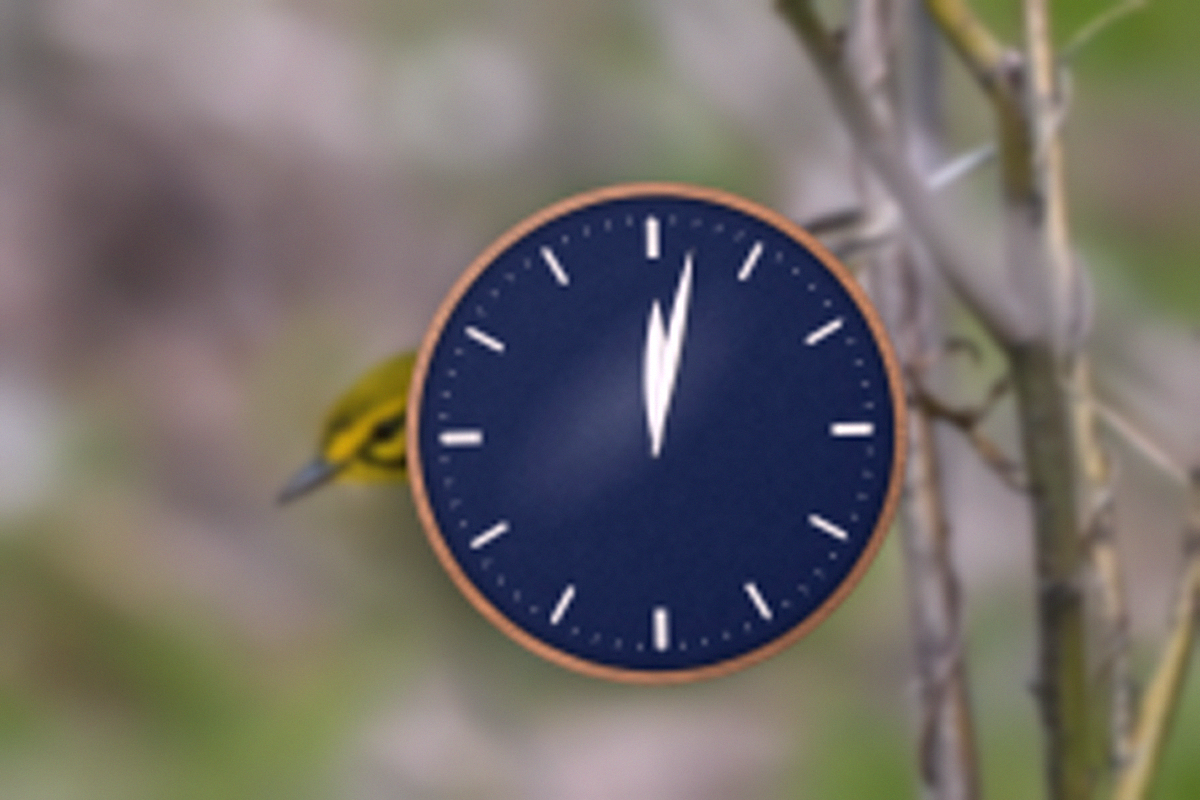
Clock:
12 h 02 min
